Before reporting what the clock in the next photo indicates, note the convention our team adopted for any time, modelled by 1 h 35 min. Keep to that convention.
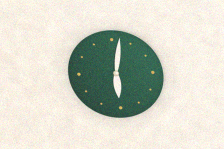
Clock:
6 h 02 min
